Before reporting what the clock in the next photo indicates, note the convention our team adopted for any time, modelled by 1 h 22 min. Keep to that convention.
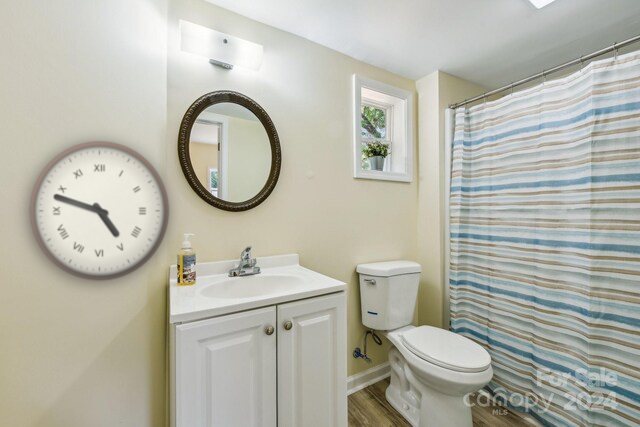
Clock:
4 h 48 min
